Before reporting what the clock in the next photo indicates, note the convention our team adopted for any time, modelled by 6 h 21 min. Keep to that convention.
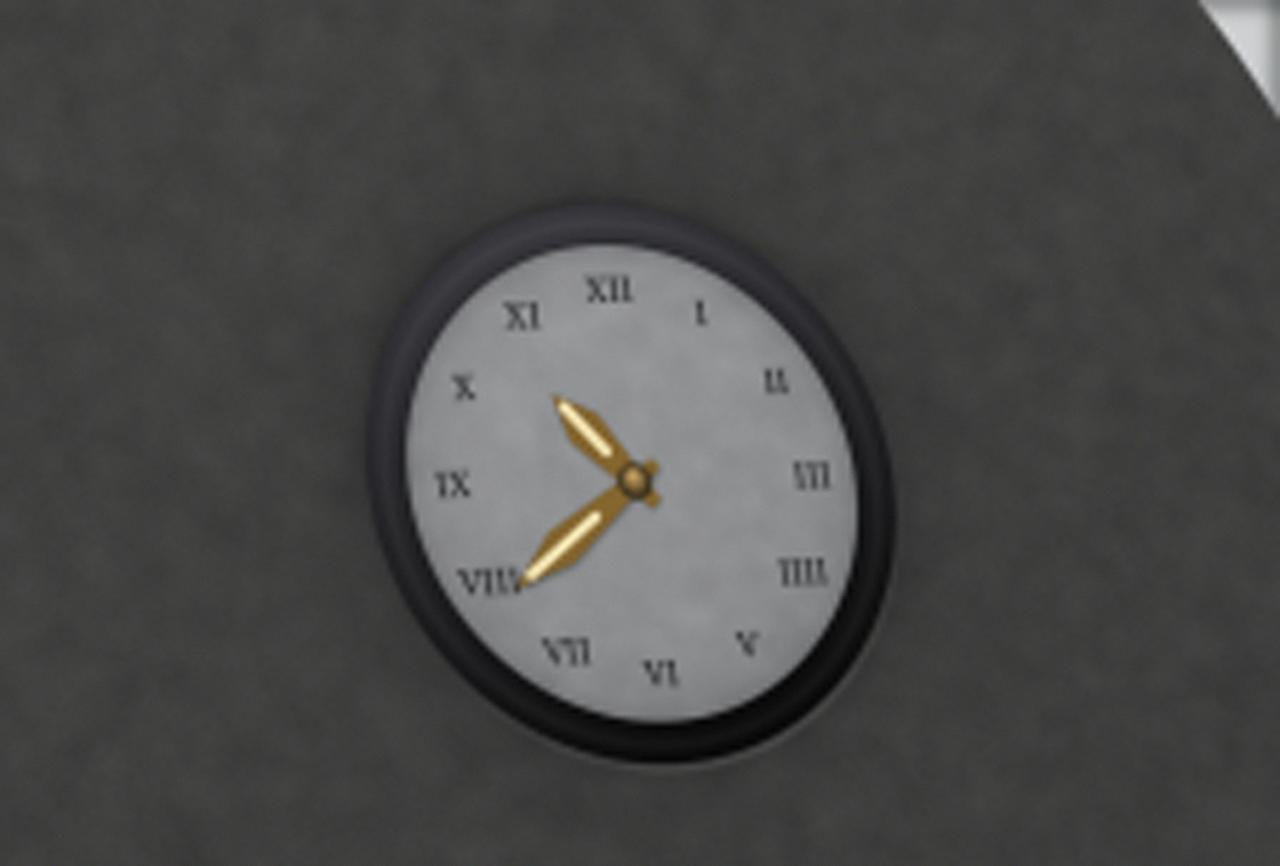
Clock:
10 h 39 min
